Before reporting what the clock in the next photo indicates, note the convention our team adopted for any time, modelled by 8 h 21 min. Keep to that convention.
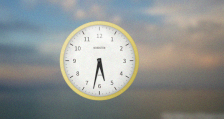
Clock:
5 h 32 min
